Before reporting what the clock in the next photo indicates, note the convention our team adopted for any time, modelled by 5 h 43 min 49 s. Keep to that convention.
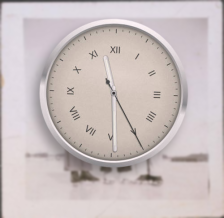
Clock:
11 h 29 min 25 s
